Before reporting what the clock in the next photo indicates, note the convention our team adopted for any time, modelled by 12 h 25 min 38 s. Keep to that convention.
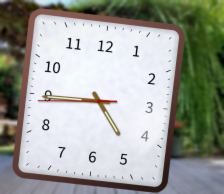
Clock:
4 h 44 min 44 s
